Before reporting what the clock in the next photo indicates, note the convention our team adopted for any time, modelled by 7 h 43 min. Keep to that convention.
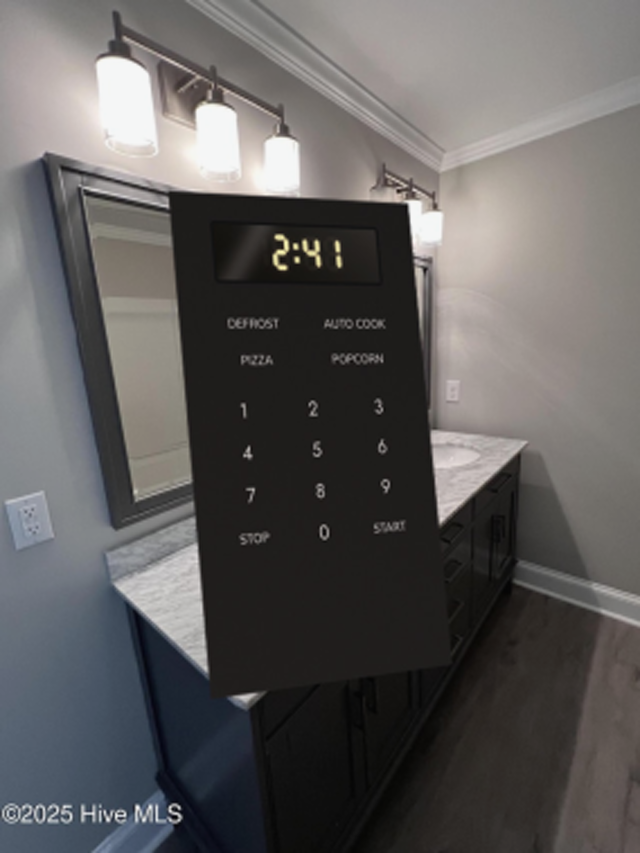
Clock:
2 h 41 min
